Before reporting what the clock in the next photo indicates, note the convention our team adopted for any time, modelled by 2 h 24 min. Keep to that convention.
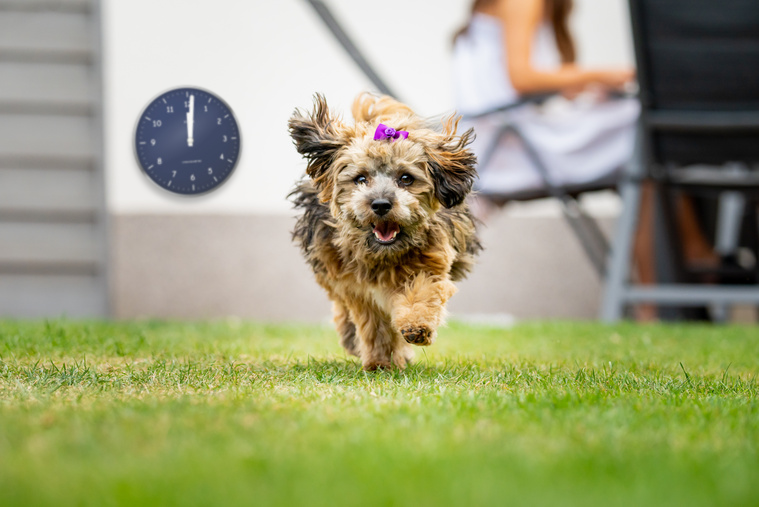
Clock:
12 h 01 min
